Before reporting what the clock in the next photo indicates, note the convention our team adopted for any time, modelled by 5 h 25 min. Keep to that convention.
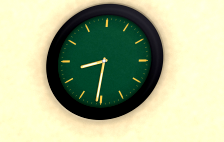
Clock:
8 h 31 min
